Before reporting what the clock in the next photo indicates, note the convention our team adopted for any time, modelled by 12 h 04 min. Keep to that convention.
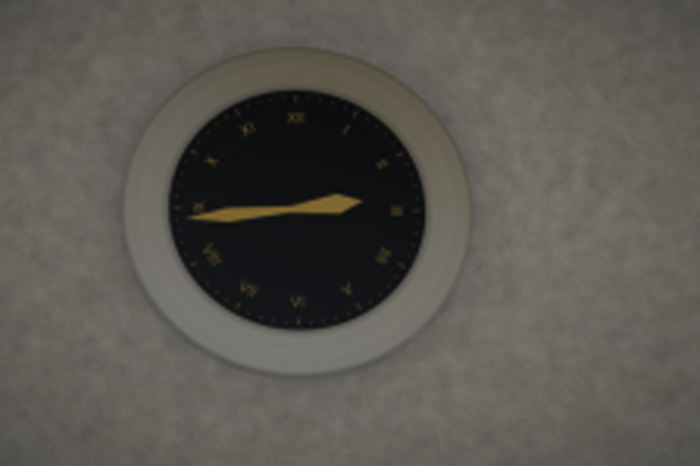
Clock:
2 h 44 min
